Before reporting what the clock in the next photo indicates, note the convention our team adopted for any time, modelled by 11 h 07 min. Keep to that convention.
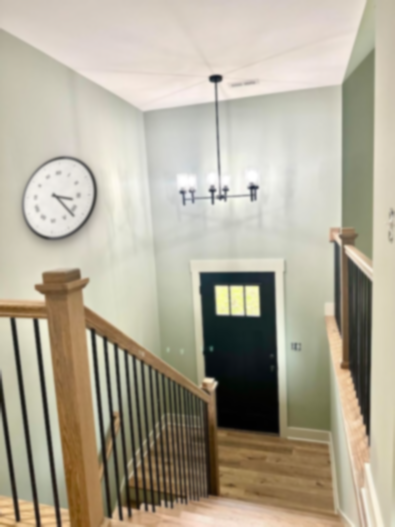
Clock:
3 h 22 min
